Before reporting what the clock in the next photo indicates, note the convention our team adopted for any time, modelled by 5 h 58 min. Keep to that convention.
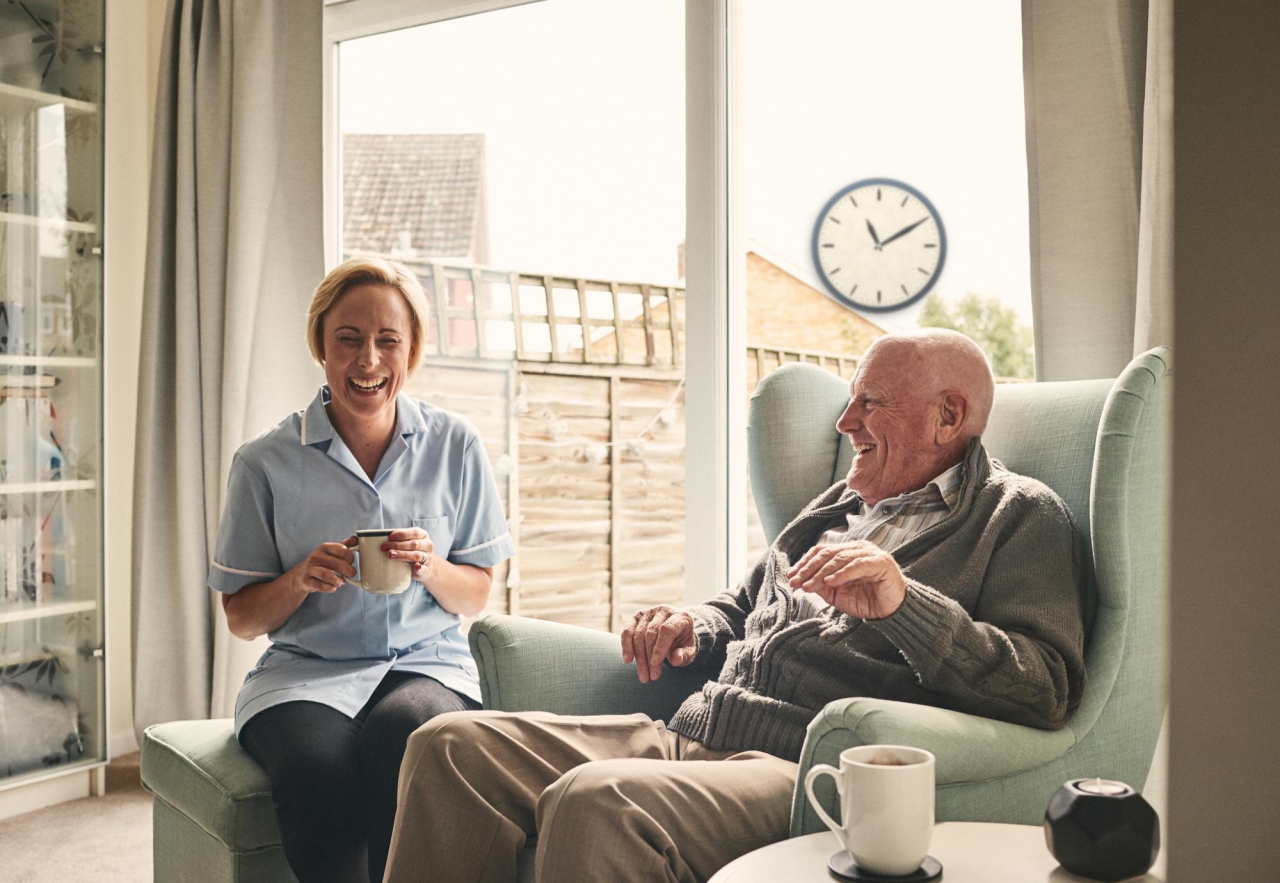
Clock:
11 h 10 min
